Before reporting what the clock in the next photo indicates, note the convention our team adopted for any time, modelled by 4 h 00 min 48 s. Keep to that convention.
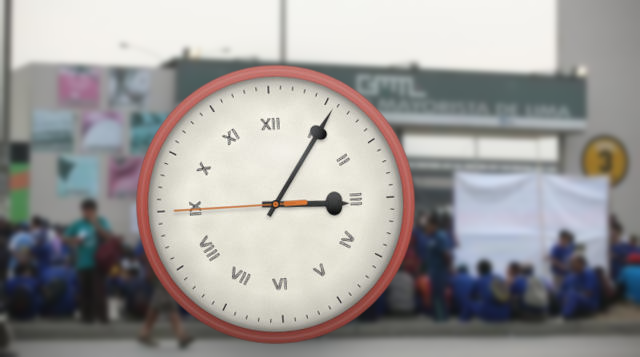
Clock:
3 h 05 min 45 s
